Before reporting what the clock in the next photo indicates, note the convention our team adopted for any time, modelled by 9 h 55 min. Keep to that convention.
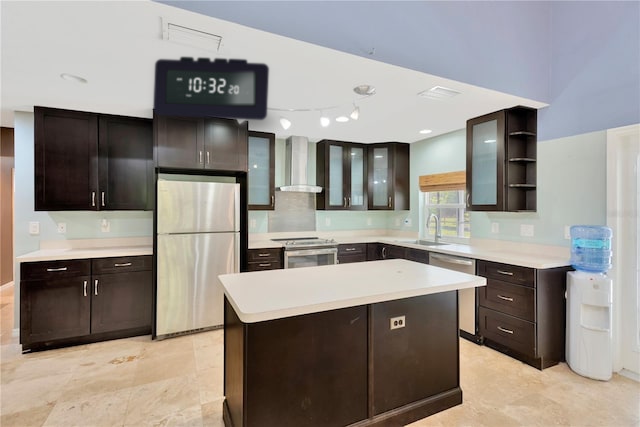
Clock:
10 h 32 min
